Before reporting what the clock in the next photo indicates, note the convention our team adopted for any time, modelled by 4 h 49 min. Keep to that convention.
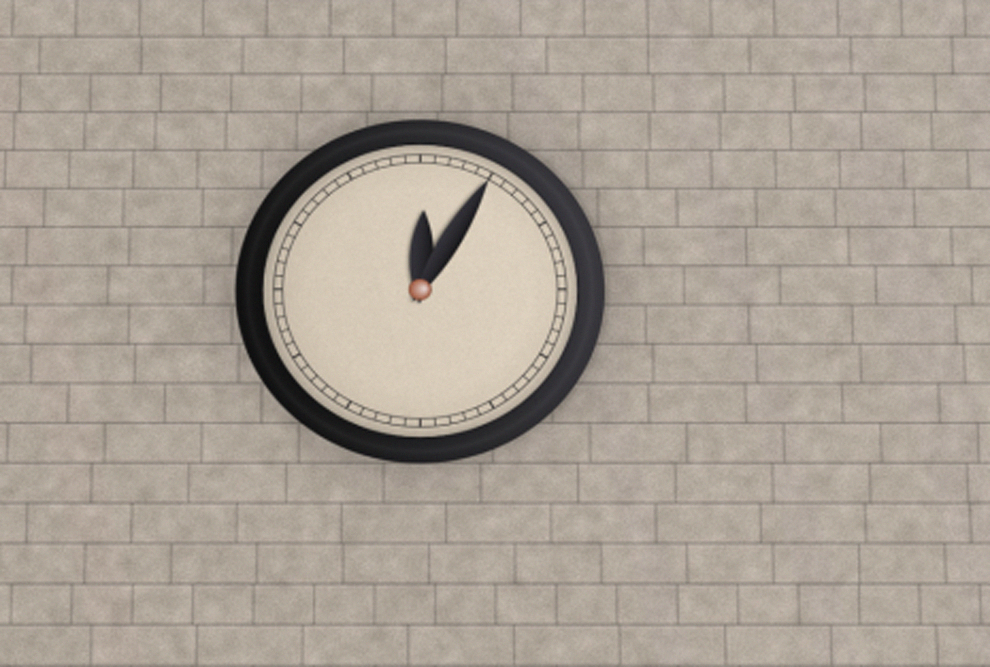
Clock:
12 h 05 min
